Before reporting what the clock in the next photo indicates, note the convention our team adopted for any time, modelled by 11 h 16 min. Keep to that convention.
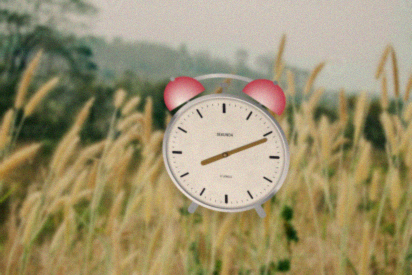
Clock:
8 h 11 min
